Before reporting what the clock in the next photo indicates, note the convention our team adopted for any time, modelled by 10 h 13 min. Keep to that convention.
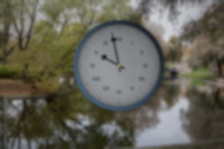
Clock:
9 h 58 min
